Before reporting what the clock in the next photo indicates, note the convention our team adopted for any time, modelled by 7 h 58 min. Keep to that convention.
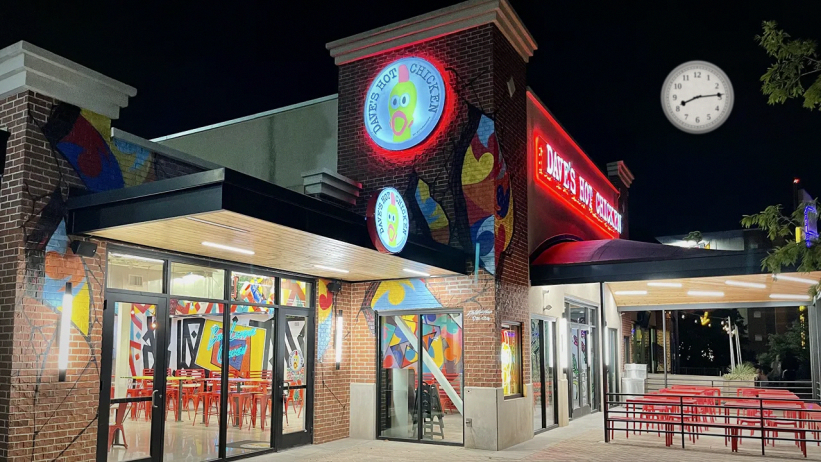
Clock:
8 h 14 min
